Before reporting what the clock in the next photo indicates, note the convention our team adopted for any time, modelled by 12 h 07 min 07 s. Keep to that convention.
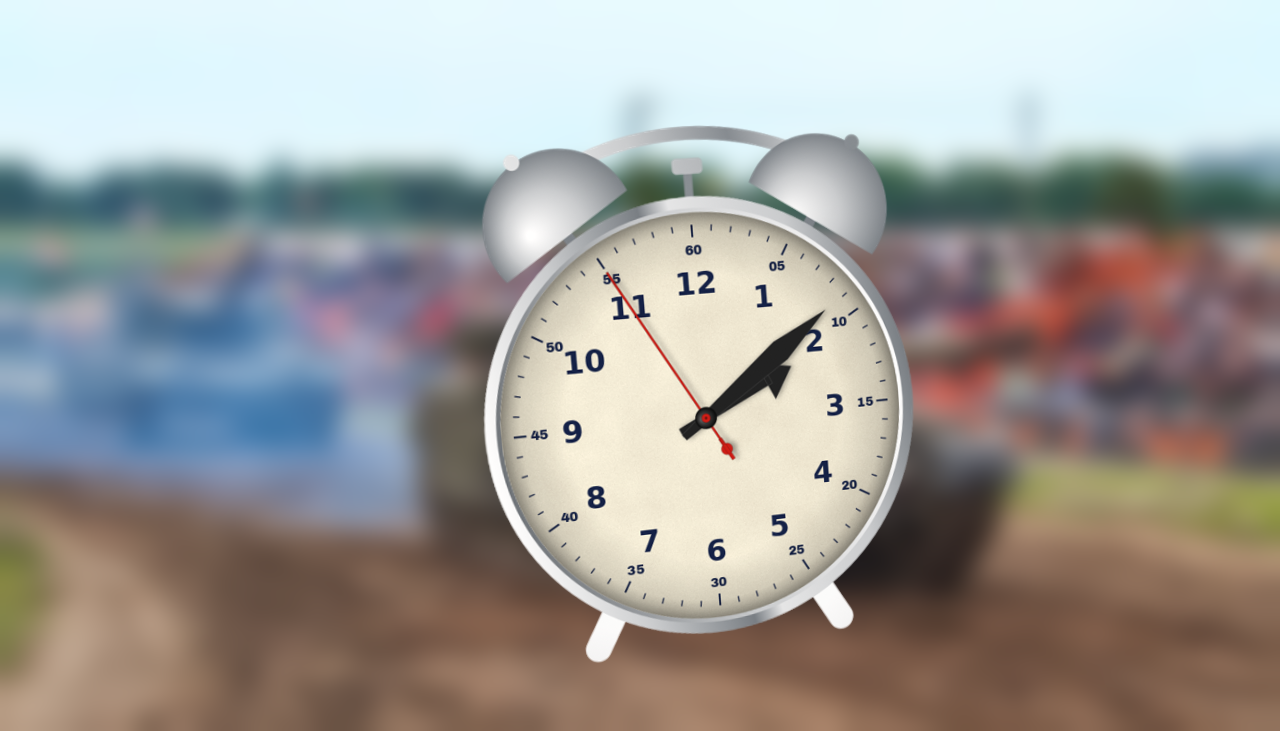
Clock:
2 h 08 min 55 s
